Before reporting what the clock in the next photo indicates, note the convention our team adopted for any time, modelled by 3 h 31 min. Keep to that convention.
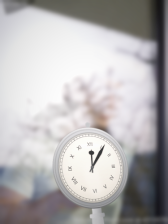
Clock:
12 h 06 min
